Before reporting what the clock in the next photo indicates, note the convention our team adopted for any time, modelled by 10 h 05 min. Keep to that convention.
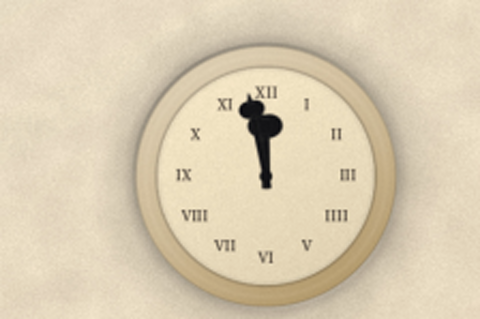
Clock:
11 h 58 min
